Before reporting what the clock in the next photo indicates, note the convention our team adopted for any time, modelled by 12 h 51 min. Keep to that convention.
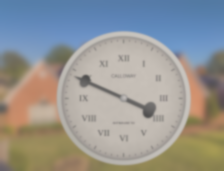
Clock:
3 h 49 min
